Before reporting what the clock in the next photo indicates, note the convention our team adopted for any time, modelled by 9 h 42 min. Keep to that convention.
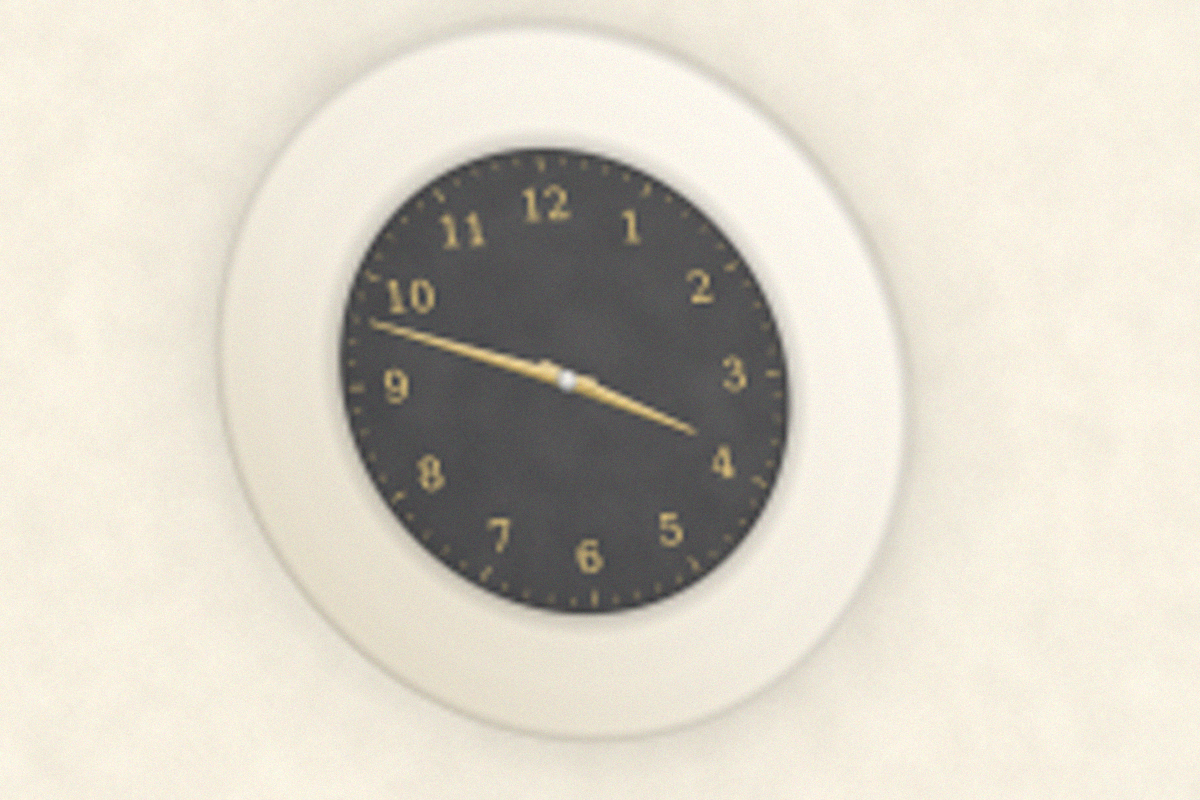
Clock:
3 h 48 min
